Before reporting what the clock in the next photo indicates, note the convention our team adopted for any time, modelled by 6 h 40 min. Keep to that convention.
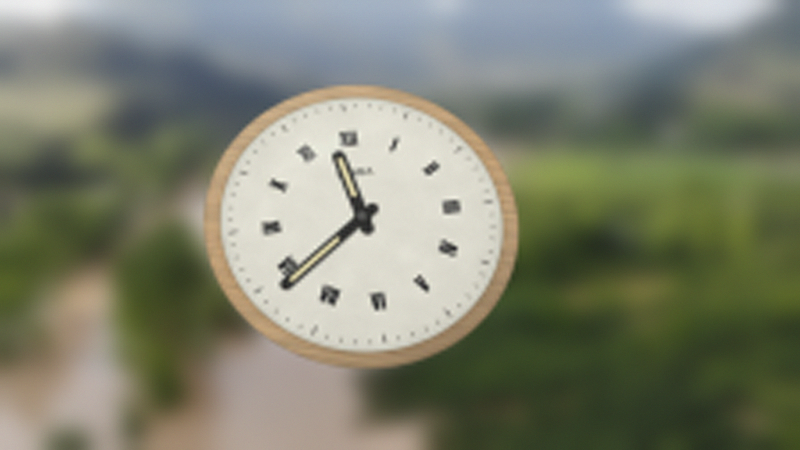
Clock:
11 h 39 min
